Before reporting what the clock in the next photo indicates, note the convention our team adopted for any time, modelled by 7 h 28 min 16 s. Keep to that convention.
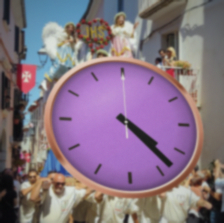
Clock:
4 h 23 min 00 s
